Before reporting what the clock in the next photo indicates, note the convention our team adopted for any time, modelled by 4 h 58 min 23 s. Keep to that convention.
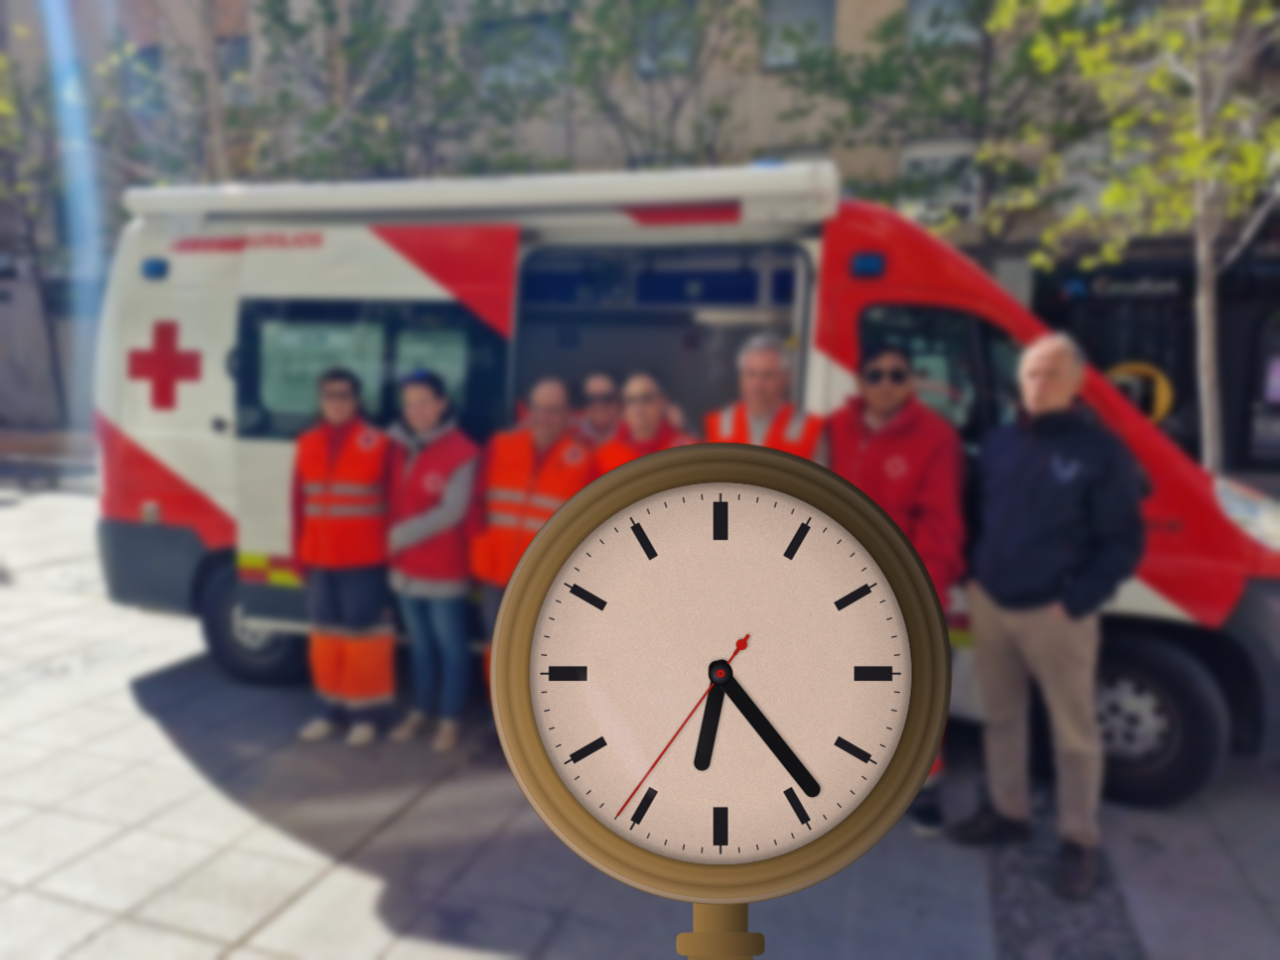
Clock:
6 h 23 min 36 s
